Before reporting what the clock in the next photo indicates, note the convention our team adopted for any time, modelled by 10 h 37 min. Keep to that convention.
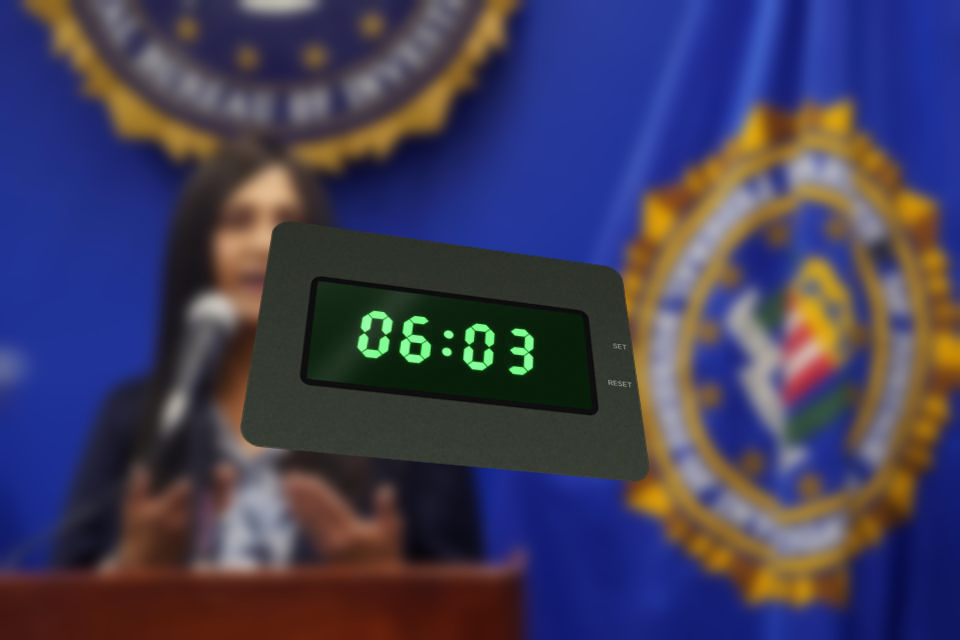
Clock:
6 h 03 min
